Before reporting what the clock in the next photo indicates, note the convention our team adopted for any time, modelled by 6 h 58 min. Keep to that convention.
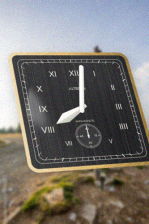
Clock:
8 h 02 min
